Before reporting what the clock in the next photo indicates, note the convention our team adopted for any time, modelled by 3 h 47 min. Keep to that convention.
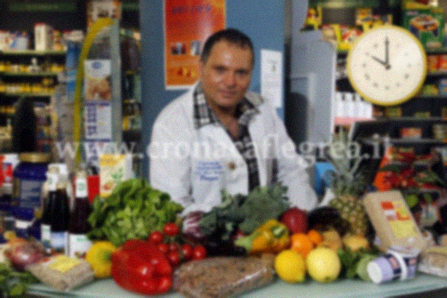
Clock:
10 h 00 min
